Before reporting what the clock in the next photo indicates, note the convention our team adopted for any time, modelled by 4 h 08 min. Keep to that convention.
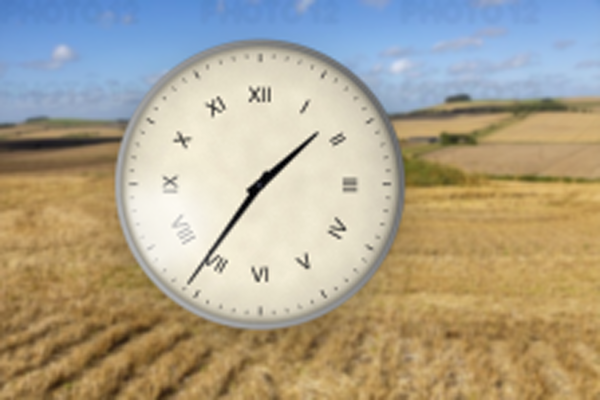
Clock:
1 h 36 min
